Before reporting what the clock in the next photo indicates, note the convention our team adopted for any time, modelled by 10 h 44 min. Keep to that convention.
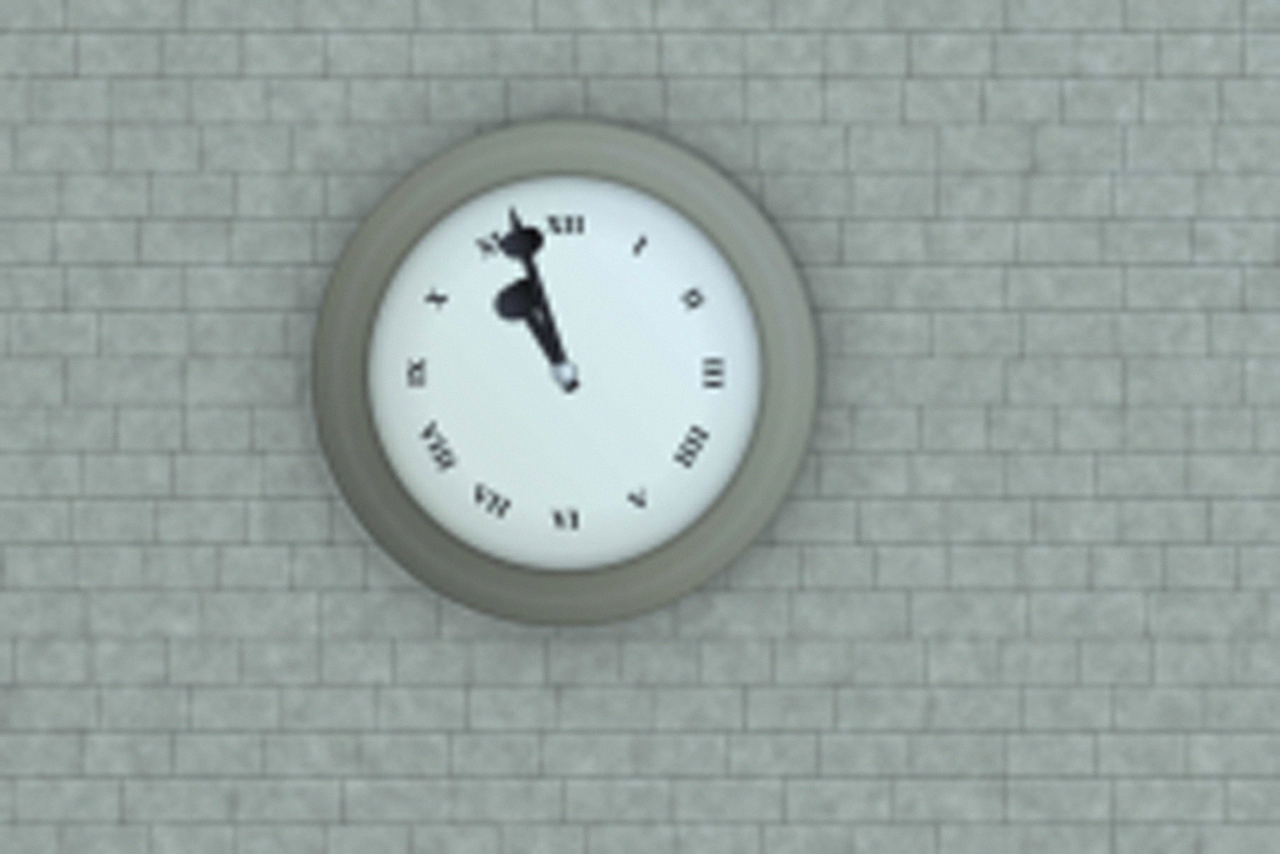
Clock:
10 h 57 min
